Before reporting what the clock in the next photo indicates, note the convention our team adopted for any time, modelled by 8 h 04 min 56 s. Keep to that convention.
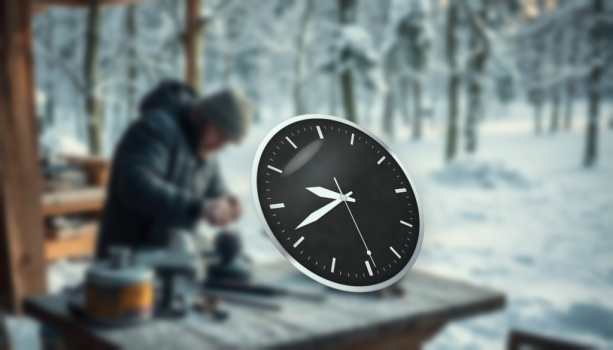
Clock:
9 h 41 min 29 s
